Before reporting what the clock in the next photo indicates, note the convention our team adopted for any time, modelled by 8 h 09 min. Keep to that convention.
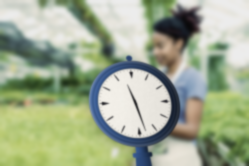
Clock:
11 h 28 min
